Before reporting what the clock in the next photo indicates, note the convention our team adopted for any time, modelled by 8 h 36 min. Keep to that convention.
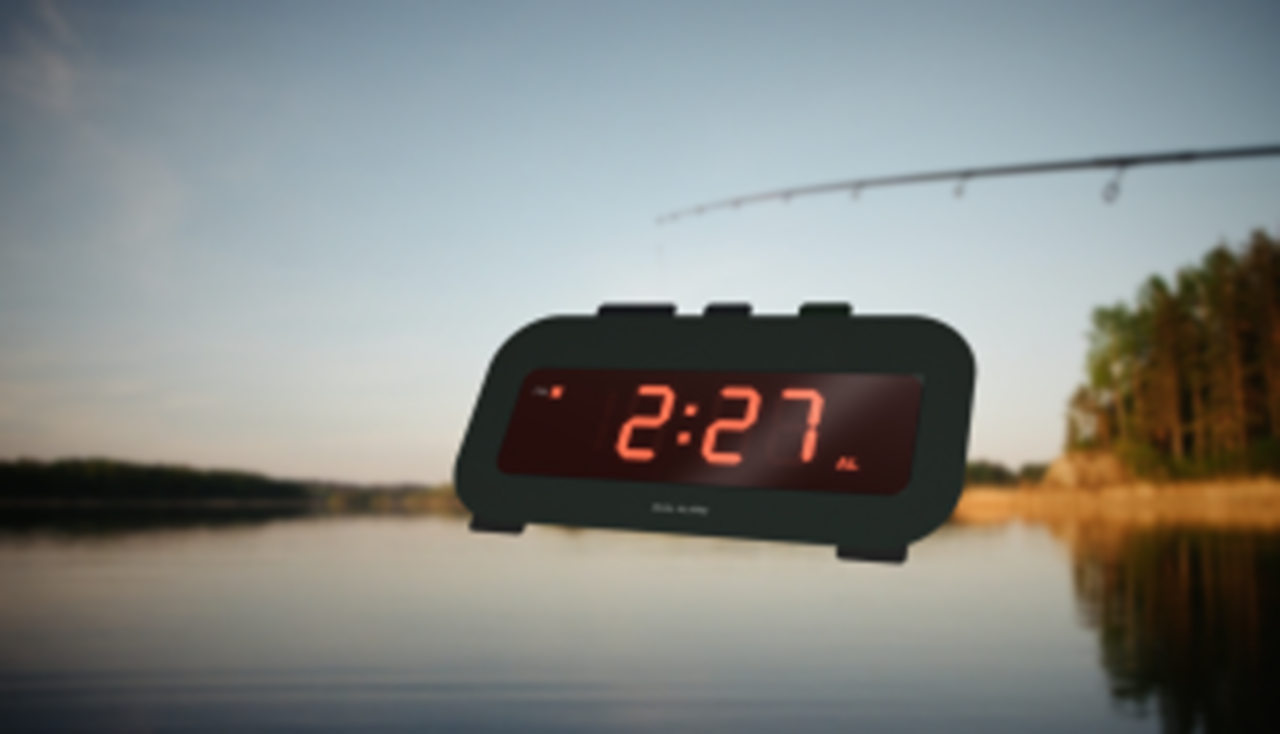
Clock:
2 h 27 min
